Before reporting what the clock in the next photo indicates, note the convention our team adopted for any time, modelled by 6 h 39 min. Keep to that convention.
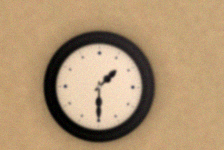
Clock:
1 h 30 min
